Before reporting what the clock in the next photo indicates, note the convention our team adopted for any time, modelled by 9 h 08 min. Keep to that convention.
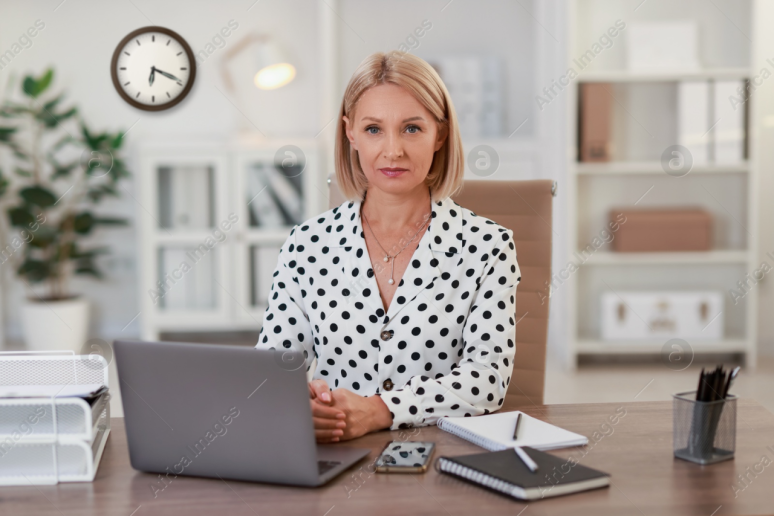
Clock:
6 h 19 min
